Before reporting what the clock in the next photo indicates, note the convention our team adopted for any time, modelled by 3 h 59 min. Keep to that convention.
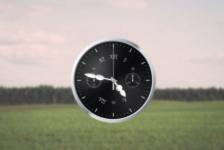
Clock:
4 h 47 min
